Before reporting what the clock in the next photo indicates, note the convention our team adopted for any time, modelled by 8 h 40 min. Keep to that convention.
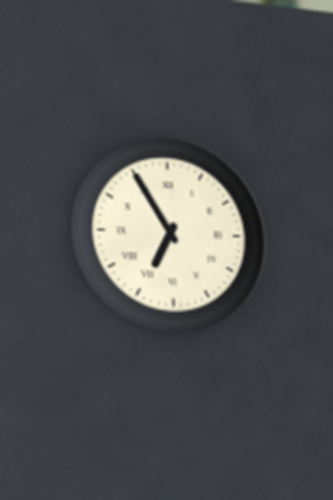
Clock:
6 h 55 min
